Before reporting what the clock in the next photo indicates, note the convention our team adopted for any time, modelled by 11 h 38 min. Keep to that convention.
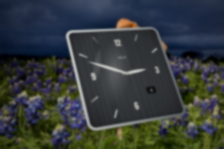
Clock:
2 h 49 min
